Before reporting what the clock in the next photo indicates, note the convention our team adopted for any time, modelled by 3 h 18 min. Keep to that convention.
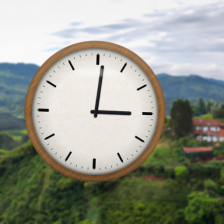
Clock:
3 h 01 min
